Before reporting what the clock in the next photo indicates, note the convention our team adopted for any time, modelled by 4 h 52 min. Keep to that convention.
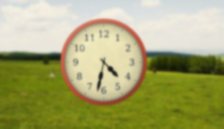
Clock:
4 h 32 min
